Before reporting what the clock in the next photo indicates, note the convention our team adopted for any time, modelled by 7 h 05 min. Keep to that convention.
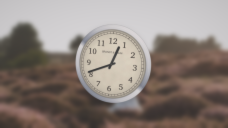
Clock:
12 h 41 min
